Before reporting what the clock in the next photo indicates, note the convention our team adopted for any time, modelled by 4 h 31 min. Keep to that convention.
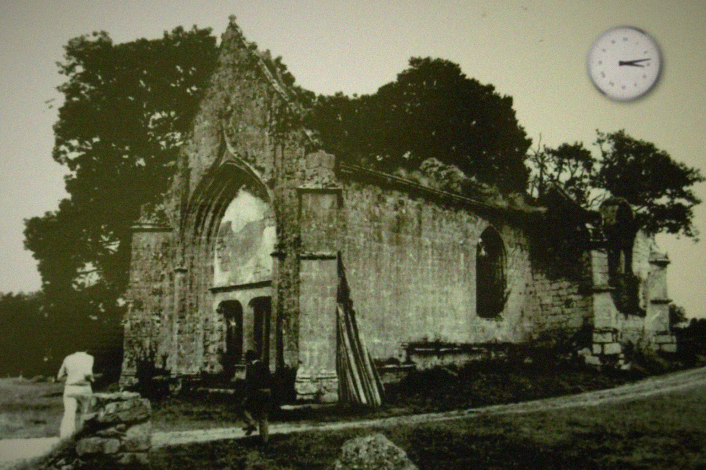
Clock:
3 h 13 min
